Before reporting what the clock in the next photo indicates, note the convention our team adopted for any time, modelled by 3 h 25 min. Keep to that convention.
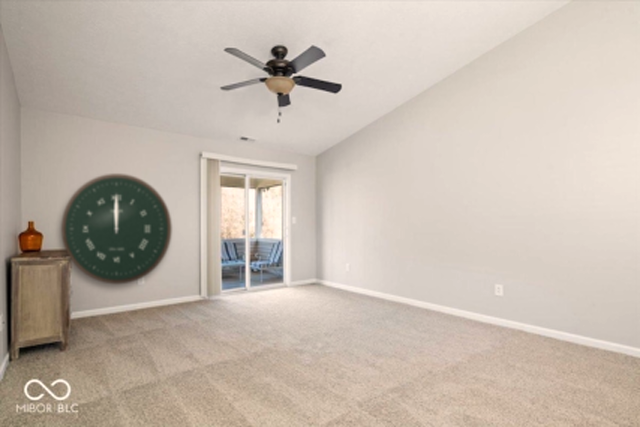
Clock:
12 h 00 min
